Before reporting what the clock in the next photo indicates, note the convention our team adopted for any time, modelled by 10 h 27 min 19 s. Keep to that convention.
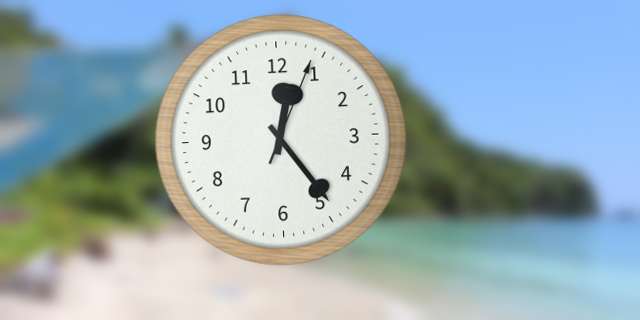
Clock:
12 h 24 min 04 s
